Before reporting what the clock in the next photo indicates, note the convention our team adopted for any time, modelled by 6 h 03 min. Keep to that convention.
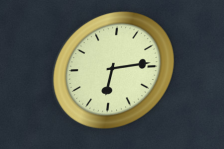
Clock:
6 h 14 min
